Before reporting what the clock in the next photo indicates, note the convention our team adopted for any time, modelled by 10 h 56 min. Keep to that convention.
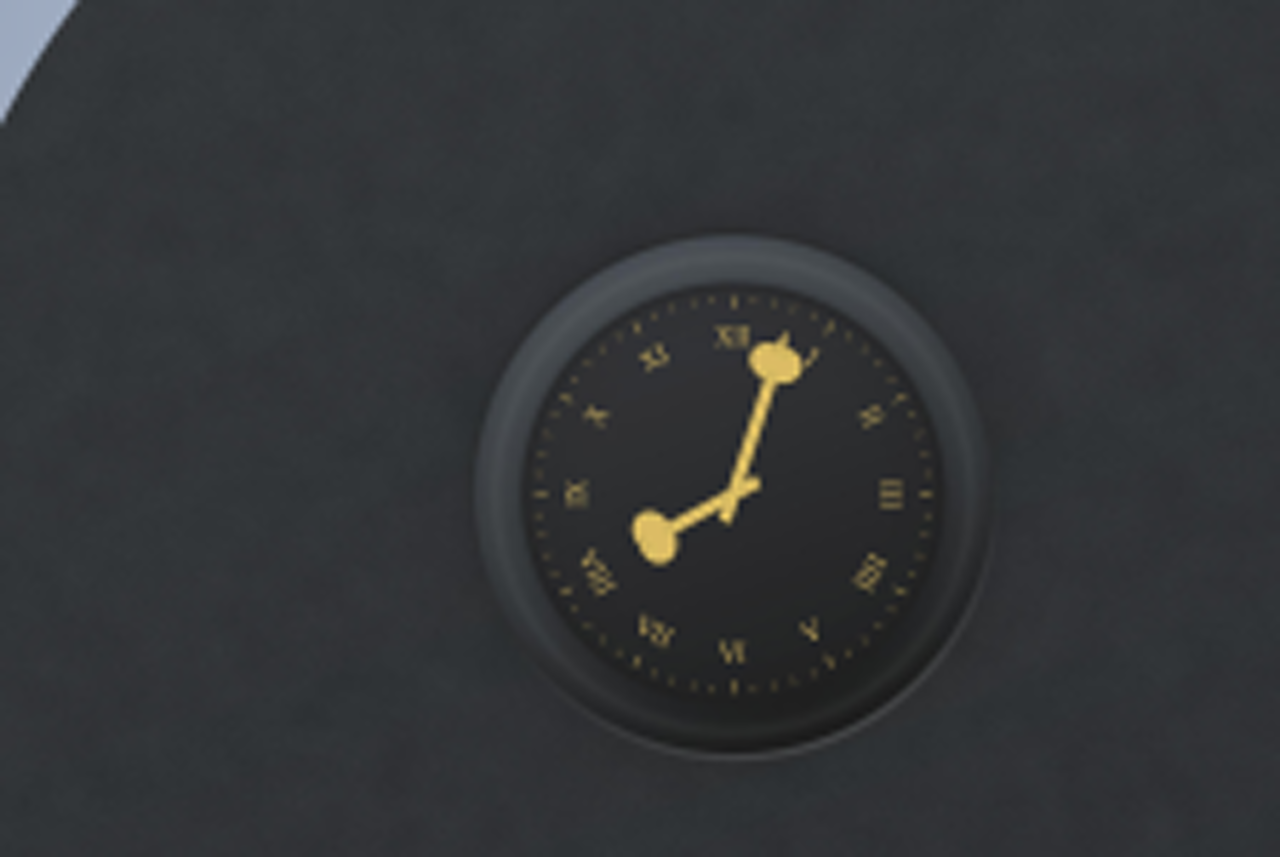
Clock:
8 h 03 min
